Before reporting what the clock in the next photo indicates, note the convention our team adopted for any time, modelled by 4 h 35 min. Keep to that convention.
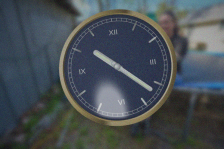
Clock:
10 h 22 min
